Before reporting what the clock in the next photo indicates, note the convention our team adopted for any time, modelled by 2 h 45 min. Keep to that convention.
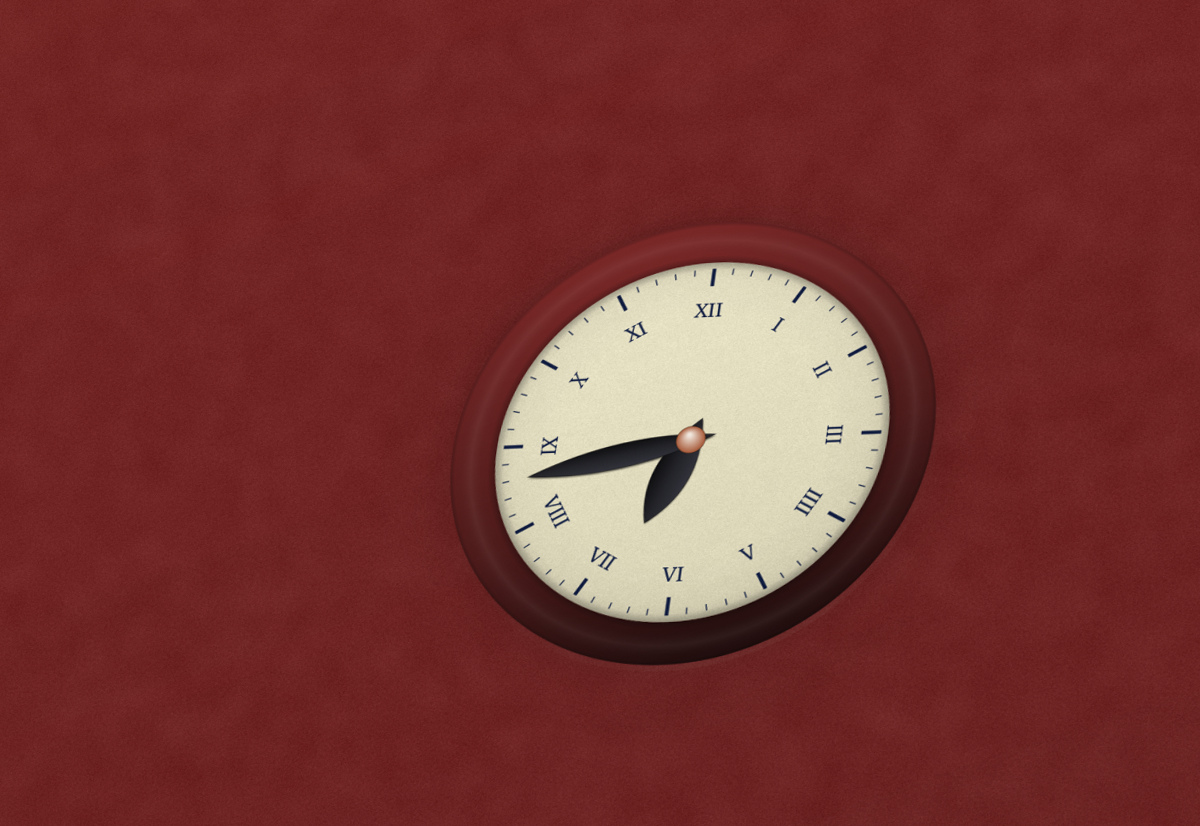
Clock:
6 h 43 min
